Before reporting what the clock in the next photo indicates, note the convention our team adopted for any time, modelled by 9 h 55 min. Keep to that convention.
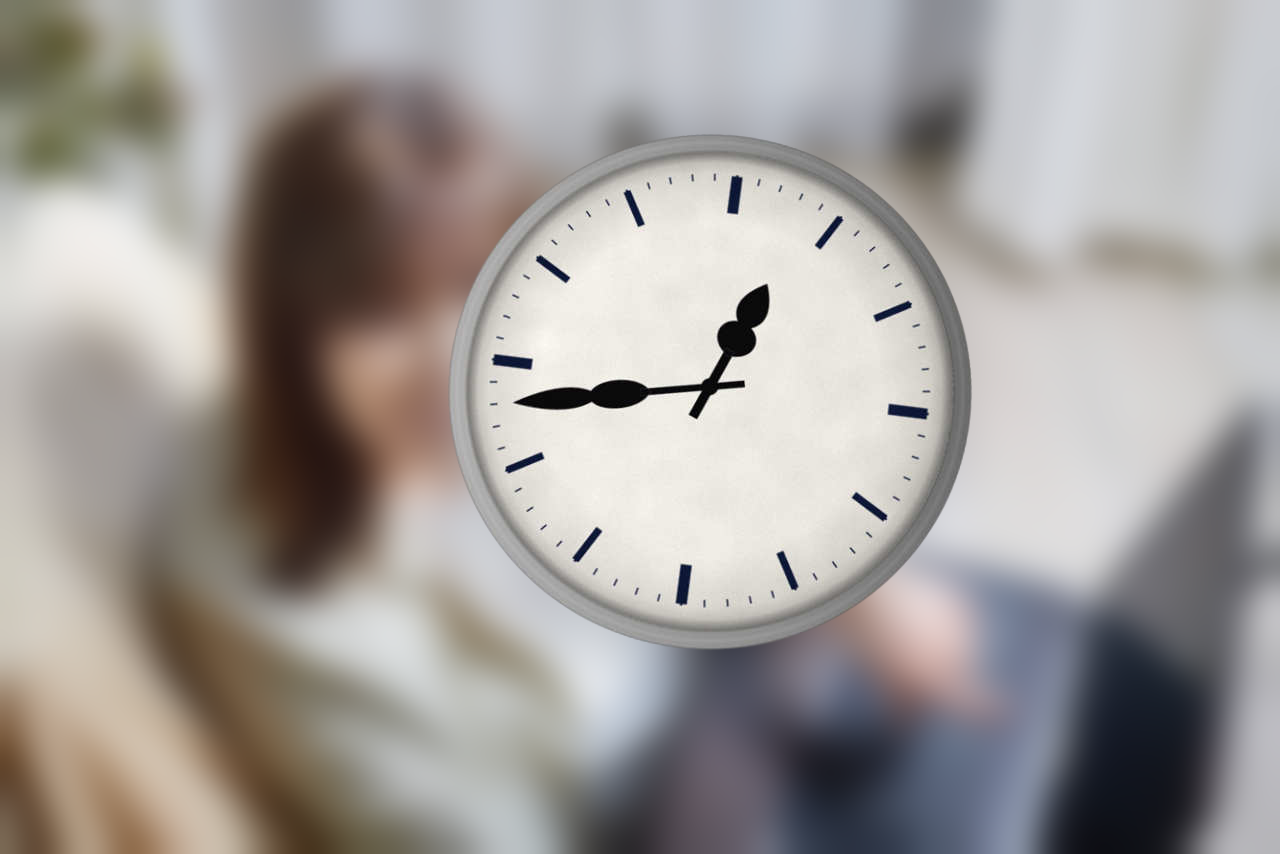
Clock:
12 h 43 min
